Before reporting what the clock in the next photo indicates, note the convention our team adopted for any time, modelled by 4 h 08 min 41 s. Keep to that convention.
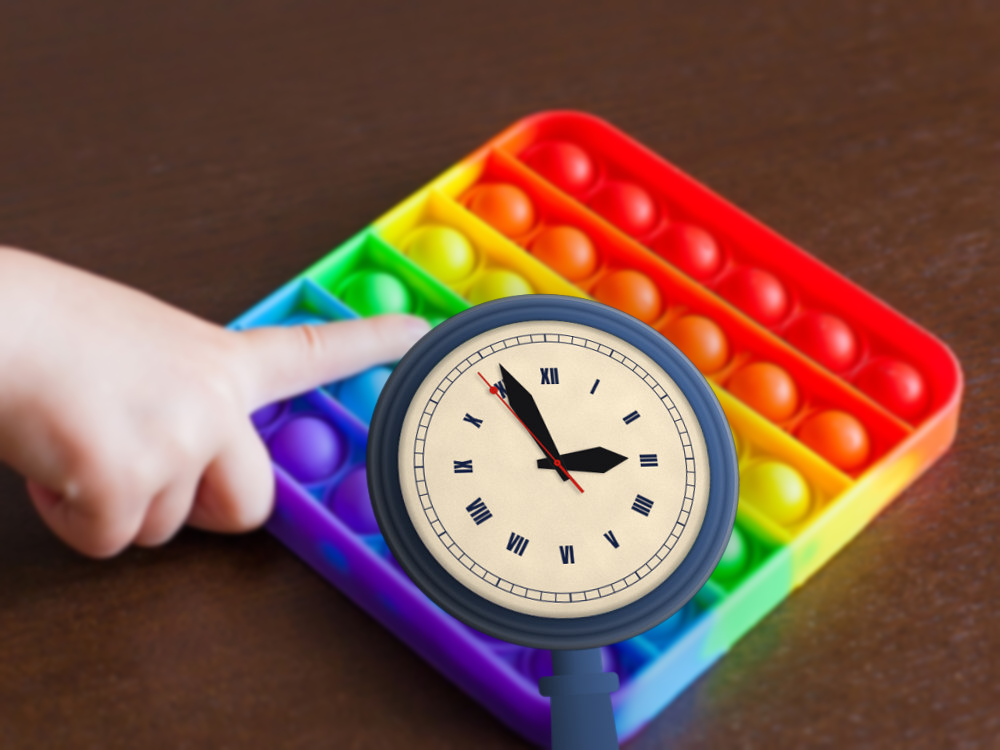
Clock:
2 h 55 min 54 s
